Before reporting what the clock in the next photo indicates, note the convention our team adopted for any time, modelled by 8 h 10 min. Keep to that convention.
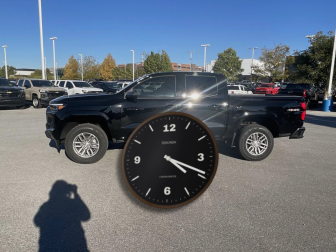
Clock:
4 h 19 min
